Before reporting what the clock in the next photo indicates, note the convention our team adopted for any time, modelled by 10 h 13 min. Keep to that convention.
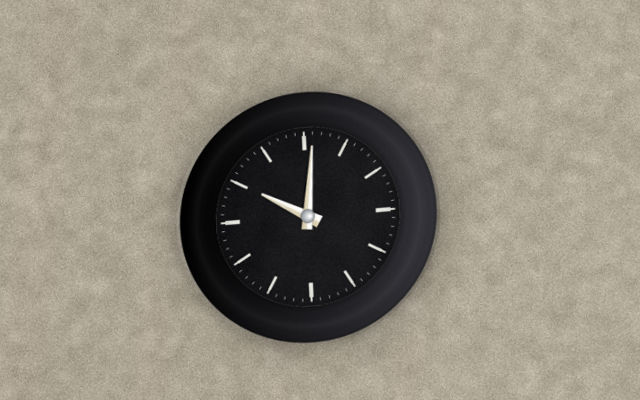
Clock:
10 h 01 min
